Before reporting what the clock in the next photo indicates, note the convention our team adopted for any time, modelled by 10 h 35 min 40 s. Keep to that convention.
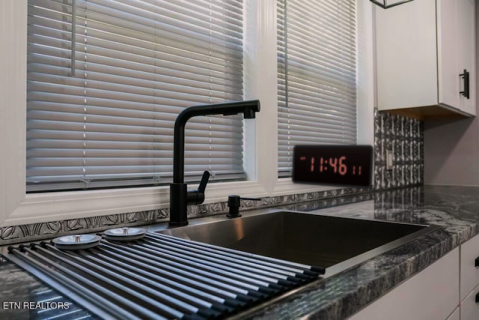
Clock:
11 h 46 min 11 s
